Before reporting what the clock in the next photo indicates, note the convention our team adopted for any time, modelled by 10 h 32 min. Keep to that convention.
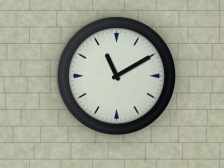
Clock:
11 h 10 min
